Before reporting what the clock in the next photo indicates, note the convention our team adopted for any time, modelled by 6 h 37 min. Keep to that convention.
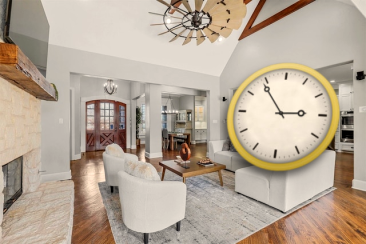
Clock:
2 h 54 min
